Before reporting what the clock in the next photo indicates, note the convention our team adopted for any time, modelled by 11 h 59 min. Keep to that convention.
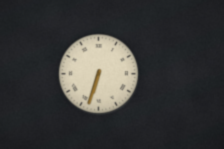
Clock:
6 h 33 min
